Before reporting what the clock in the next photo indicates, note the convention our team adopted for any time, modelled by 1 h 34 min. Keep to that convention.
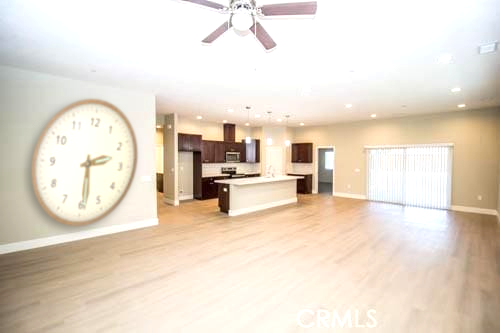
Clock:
2 h 29 min
